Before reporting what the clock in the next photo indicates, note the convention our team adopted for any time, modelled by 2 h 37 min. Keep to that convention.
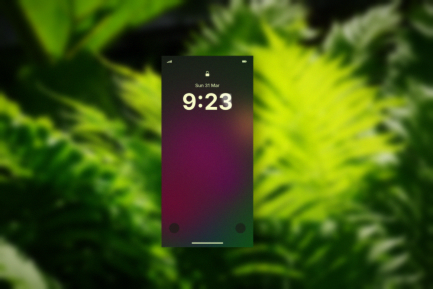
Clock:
9 h 23 min
